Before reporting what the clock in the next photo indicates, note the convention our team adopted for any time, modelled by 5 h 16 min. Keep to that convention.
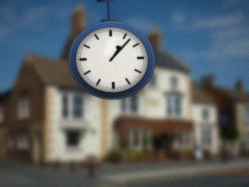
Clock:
1 h 07 min
